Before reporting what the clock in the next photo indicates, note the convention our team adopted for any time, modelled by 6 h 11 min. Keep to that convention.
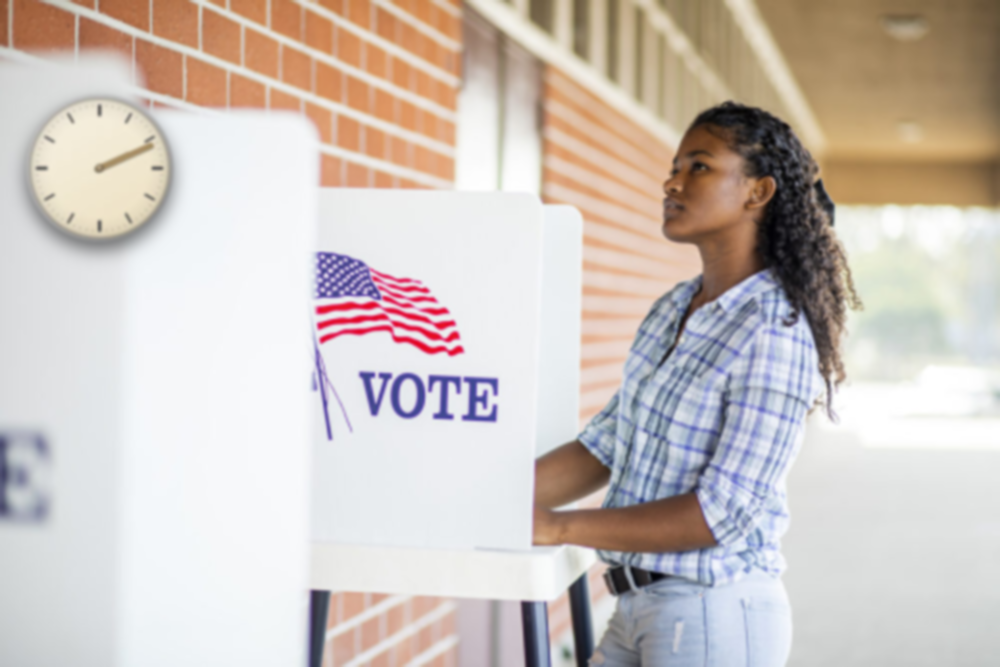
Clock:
2 h 11 min
